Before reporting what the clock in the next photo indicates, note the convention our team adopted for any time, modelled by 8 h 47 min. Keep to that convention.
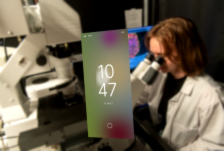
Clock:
10 h 47 min
